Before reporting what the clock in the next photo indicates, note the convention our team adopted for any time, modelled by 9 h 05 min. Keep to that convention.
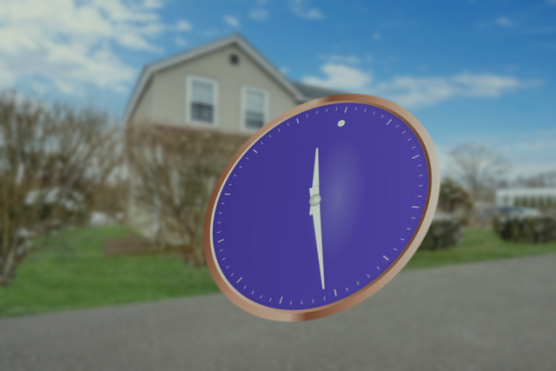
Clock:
11 h 26 min
